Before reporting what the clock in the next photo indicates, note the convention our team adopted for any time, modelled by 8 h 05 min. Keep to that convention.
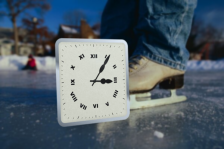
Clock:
3 h 06 min
